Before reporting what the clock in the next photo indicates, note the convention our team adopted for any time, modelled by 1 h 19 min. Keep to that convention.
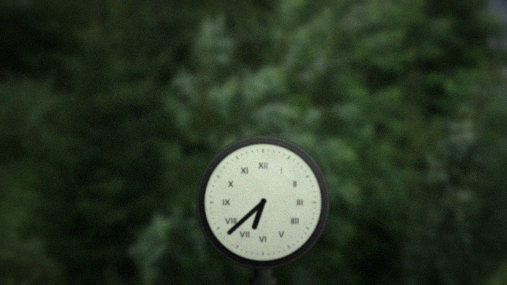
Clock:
6 h 38 min
